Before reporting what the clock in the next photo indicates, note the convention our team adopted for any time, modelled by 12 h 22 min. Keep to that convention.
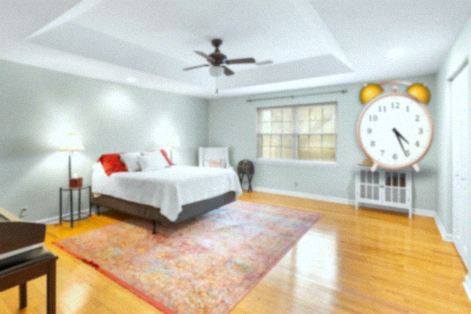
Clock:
4 h 26 min
